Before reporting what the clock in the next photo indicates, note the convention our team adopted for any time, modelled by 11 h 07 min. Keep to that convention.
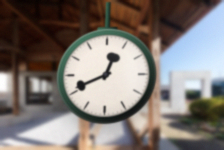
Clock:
12 h 41 min
